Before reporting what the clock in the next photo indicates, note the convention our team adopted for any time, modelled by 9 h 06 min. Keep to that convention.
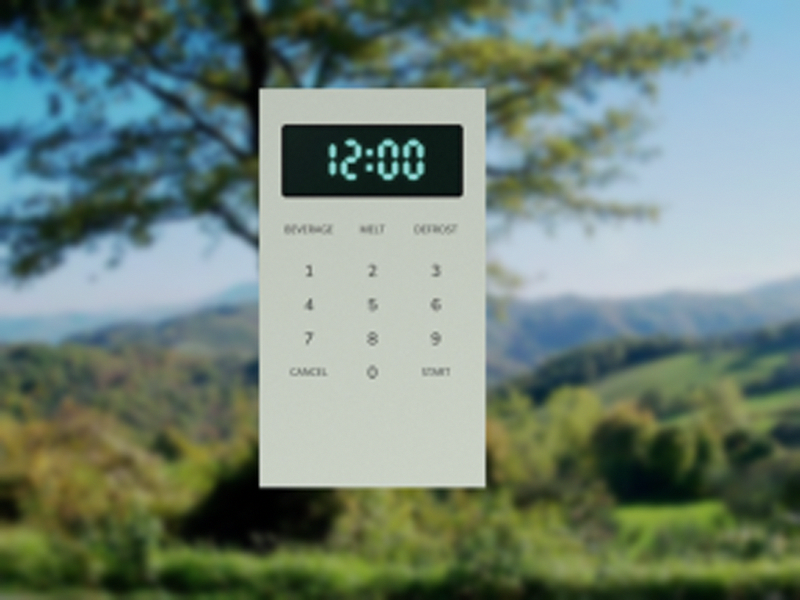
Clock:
12 h 00 min
